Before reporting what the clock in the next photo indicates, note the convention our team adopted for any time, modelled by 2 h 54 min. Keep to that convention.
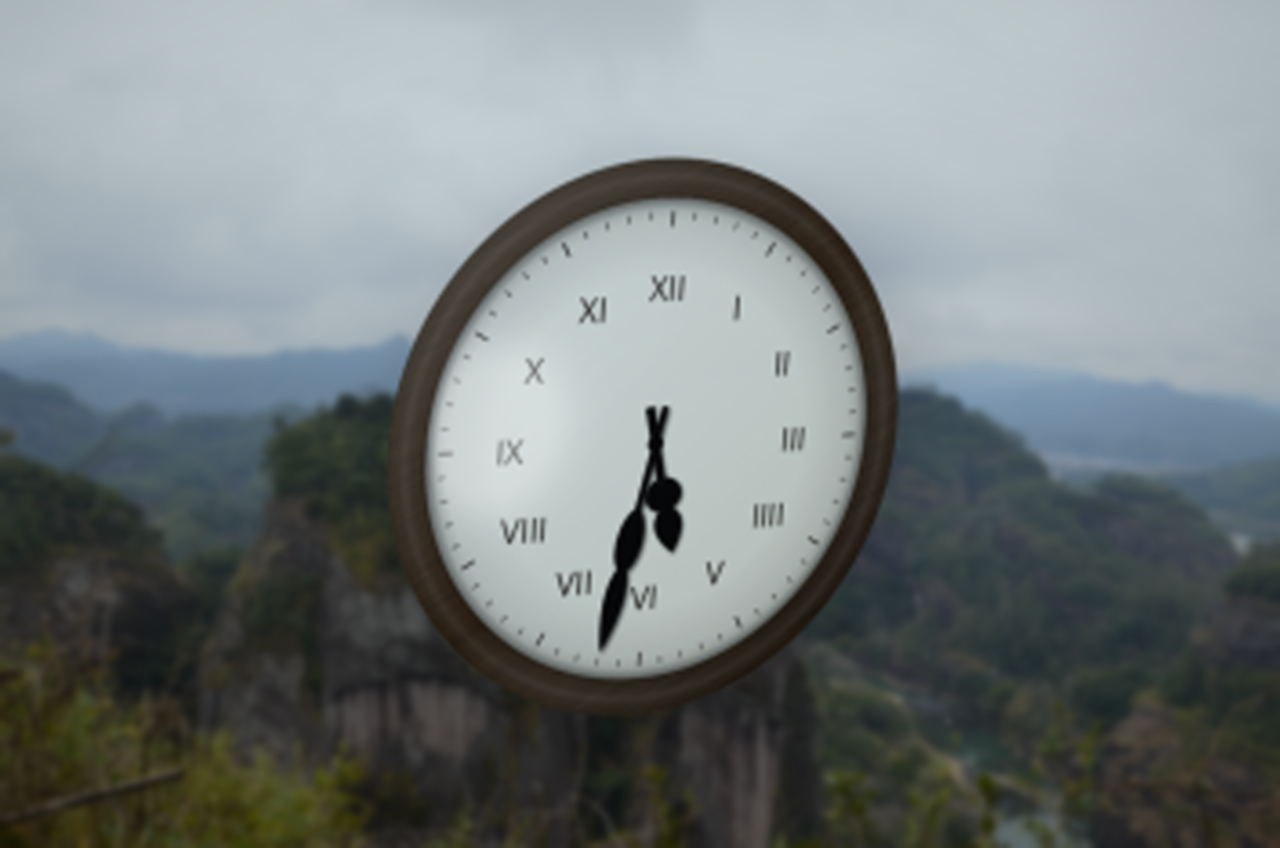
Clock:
5 h 32 min
